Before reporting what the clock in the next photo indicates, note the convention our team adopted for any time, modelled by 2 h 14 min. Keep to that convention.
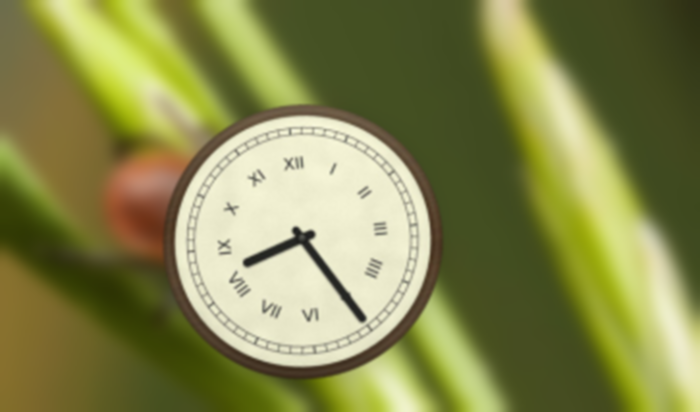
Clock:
8 h 25 min
